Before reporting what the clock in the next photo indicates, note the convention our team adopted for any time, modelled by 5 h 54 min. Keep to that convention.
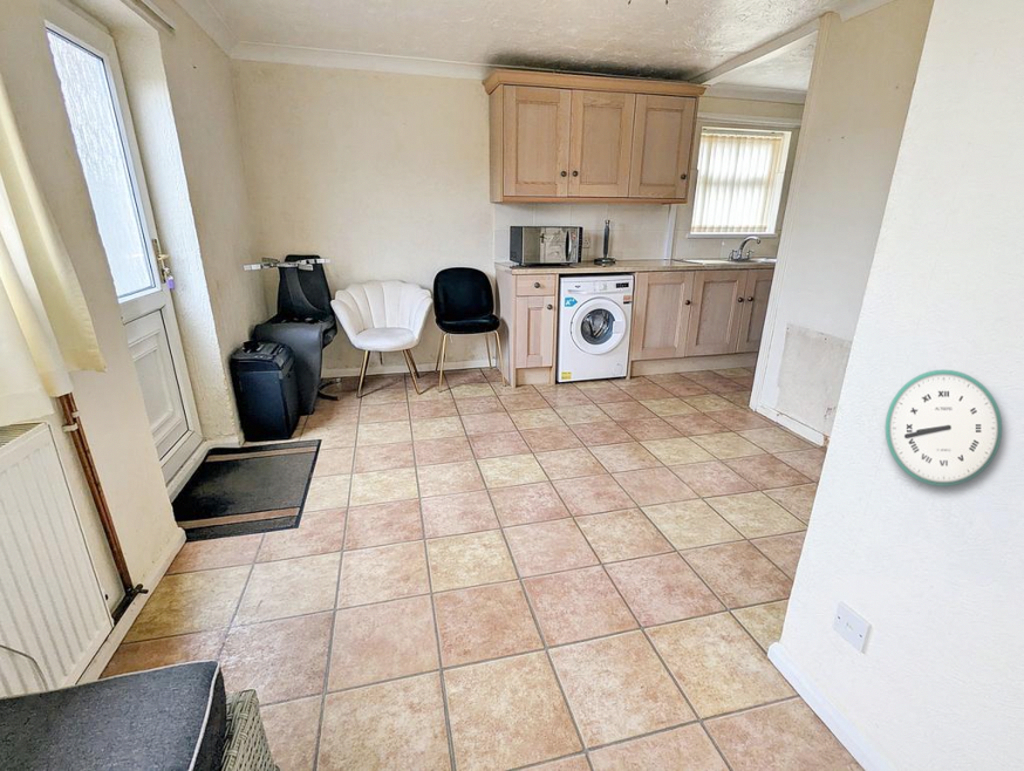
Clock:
8 h 43 min
